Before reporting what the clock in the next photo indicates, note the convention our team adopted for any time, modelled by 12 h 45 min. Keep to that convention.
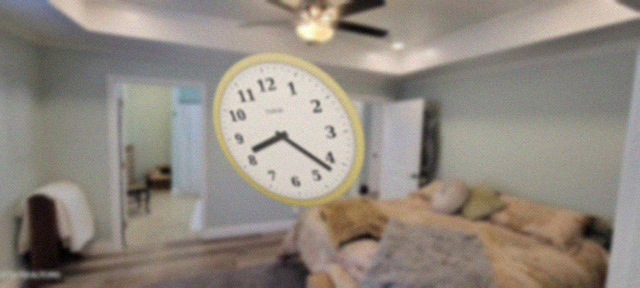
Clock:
8 h 22 min
